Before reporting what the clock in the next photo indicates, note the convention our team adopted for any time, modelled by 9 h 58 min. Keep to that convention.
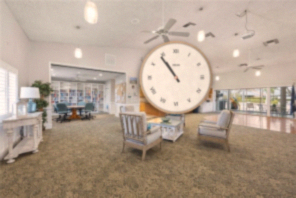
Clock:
10 h 54 min
